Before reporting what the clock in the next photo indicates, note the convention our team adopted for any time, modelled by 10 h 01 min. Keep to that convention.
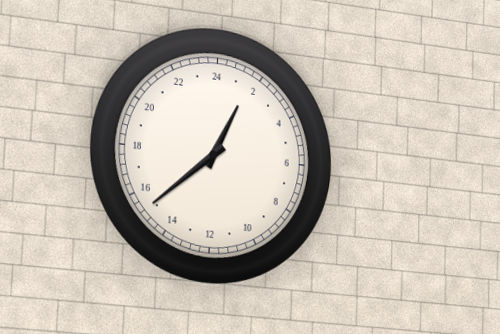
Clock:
1 h 38 min
